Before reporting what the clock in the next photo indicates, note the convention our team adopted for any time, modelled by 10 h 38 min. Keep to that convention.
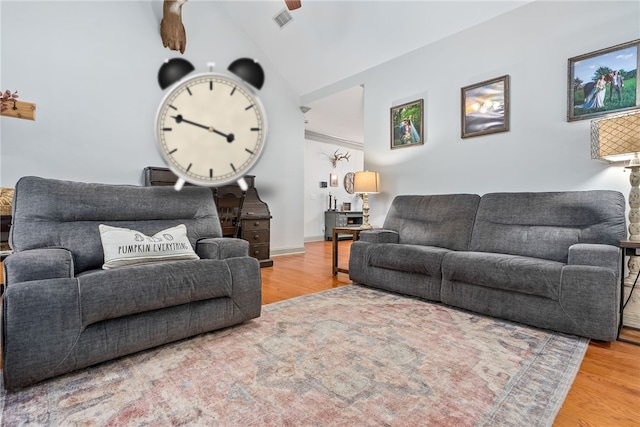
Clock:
3 h 48 min
